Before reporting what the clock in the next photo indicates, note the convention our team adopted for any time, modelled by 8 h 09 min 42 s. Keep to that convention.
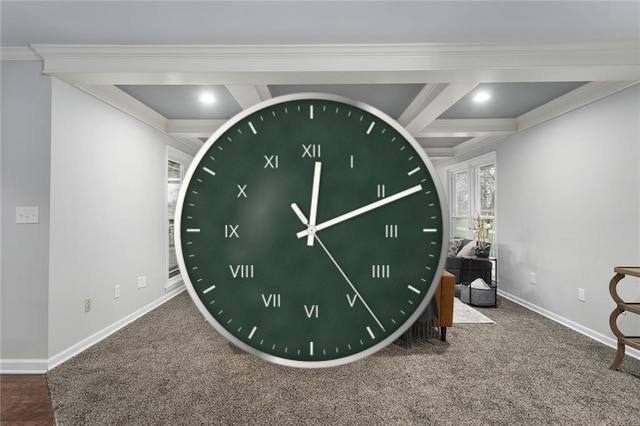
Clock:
12 h 11 min 24 s
